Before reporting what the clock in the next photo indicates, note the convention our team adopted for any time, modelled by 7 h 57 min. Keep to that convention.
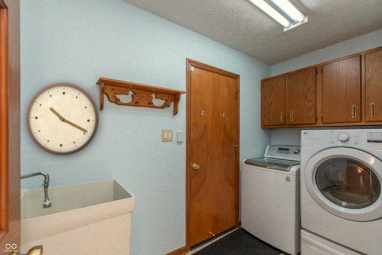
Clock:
10 h 19 min
